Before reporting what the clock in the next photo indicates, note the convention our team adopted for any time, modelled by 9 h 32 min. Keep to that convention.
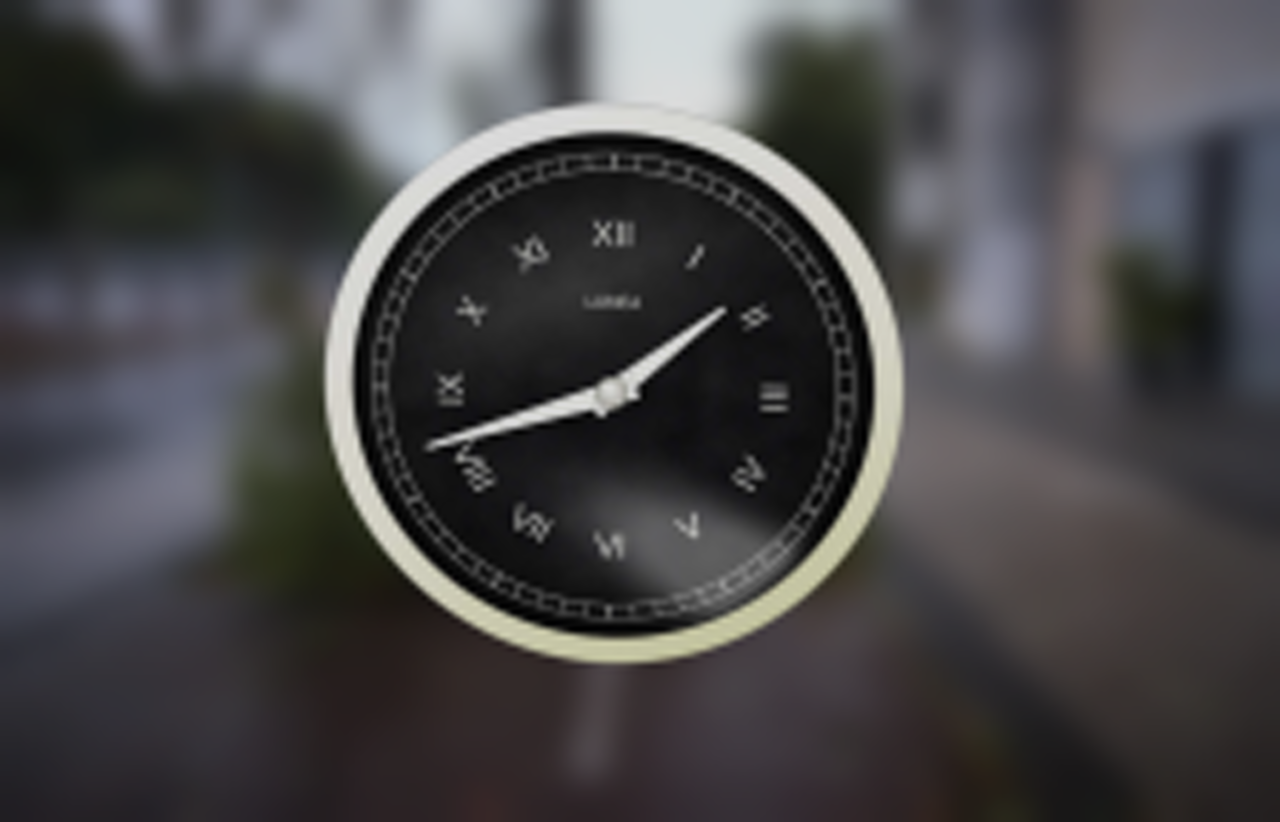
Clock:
1 h 42 min
